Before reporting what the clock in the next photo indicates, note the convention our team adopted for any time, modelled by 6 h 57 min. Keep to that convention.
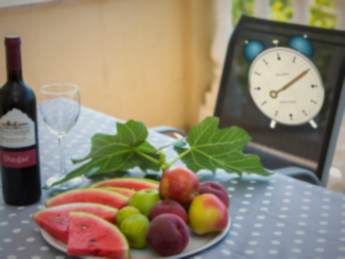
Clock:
8 h 10 min
